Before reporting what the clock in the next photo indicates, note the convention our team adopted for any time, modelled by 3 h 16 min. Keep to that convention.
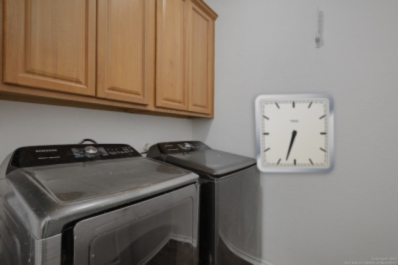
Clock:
6 h 33 min
